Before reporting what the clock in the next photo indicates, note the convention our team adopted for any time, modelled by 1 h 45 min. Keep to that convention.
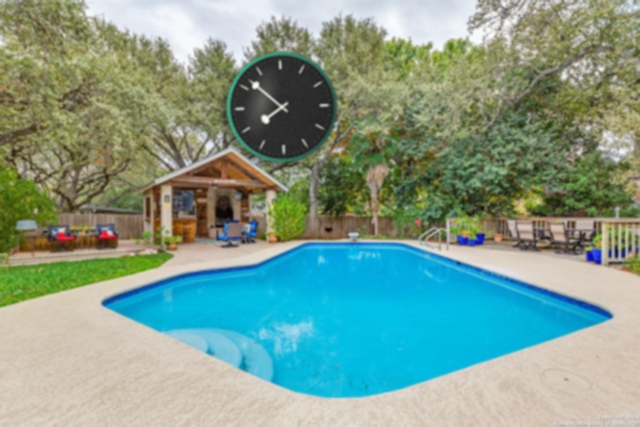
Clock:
7 h 52 min
